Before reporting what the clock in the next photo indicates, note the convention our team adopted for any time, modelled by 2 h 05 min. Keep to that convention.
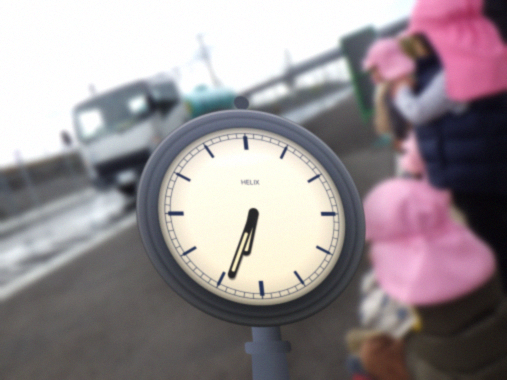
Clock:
6 h 34 min
